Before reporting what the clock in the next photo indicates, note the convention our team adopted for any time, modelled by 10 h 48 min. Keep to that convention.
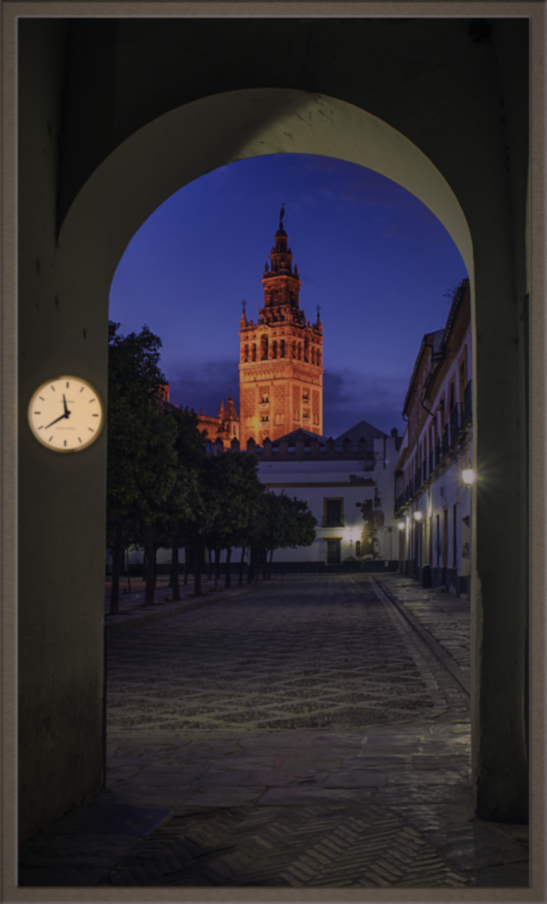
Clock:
11 h 39 min
